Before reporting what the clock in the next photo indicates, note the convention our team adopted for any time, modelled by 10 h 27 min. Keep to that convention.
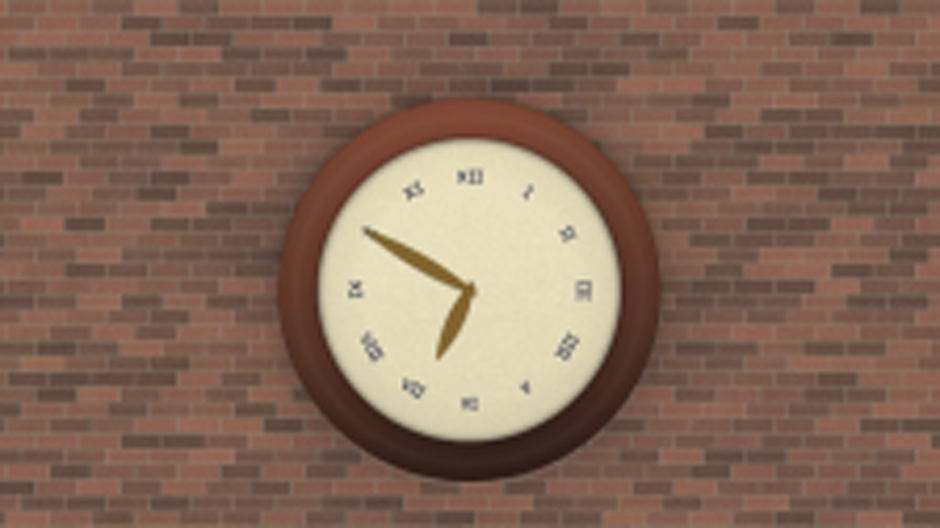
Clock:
6 h 50 min
